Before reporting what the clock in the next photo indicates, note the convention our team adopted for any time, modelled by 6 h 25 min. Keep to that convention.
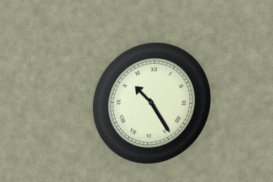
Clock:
10 h 24 min
